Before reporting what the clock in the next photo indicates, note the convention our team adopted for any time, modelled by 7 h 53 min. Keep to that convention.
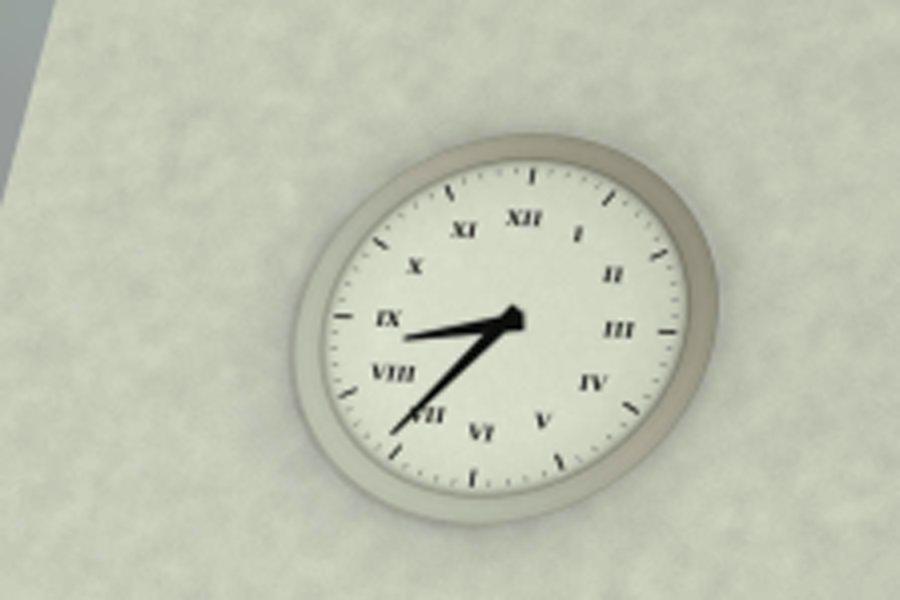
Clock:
8 h 36 min
